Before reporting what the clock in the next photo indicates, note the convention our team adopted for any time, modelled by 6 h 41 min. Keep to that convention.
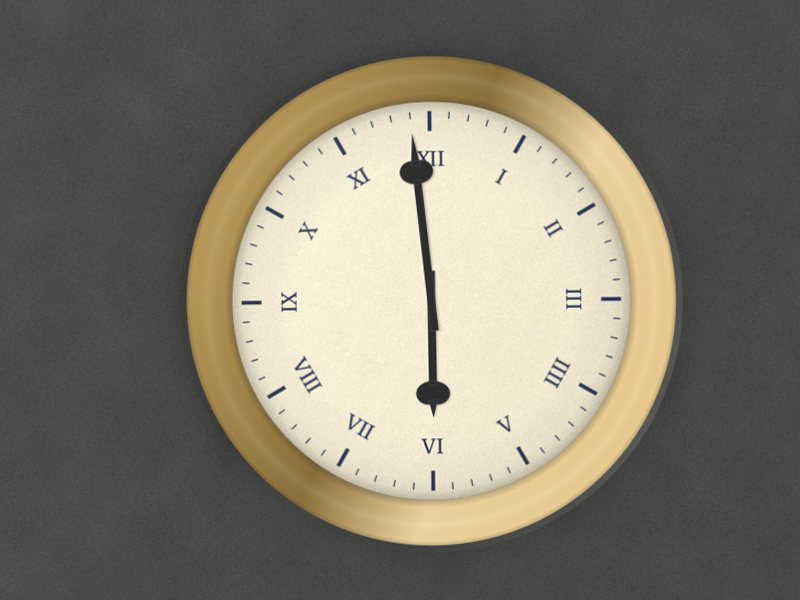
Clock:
5 h 59 min
